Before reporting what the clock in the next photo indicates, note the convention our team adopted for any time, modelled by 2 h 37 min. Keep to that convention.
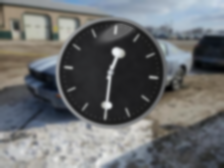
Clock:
12 h 30 min
